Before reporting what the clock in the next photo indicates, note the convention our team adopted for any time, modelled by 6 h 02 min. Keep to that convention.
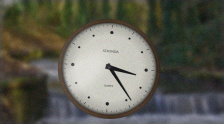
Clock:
3 h 24 min
